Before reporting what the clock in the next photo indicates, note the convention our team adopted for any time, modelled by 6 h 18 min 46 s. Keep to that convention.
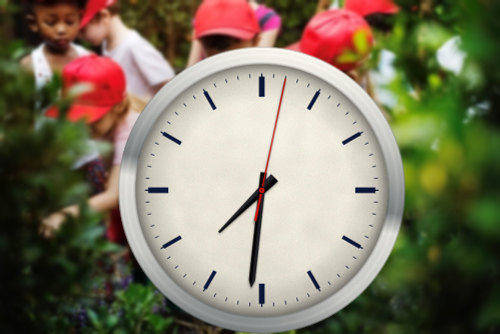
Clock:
7 h 31 min 02 s
